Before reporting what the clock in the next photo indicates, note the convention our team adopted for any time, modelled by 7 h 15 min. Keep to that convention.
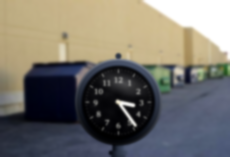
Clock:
3 h 24 min
